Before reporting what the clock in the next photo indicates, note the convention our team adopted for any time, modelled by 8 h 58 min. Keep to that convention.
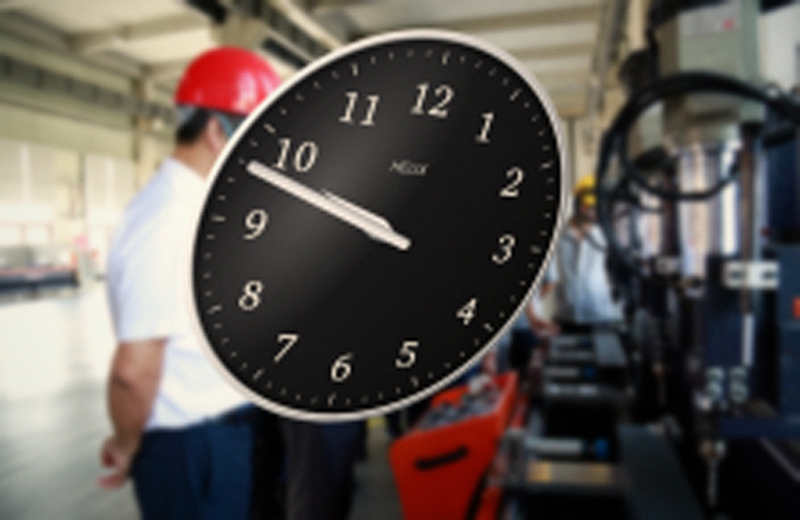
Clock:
9 h 48 min
